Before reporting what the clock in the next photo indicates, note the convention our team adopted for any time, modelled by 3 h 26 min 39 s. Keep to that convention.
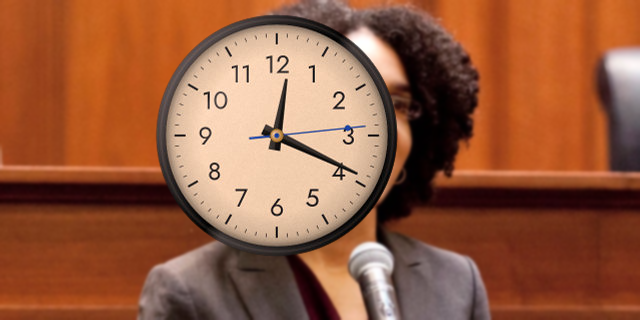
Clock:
12 h 19 min 14 s
